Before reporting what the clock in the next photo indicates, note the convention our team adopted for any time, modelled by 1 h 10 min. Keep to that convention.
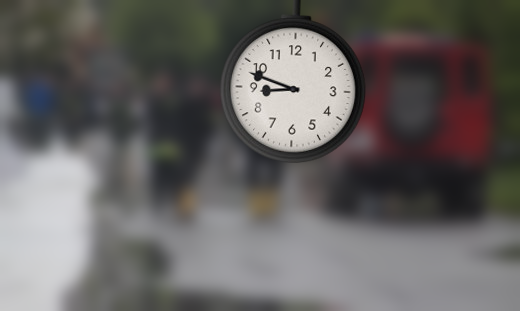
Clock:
8 h 48 min
